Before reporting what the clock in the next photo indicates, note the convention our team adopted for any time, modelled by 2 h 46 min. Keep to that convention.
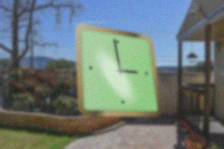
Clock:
2 h 59 min
